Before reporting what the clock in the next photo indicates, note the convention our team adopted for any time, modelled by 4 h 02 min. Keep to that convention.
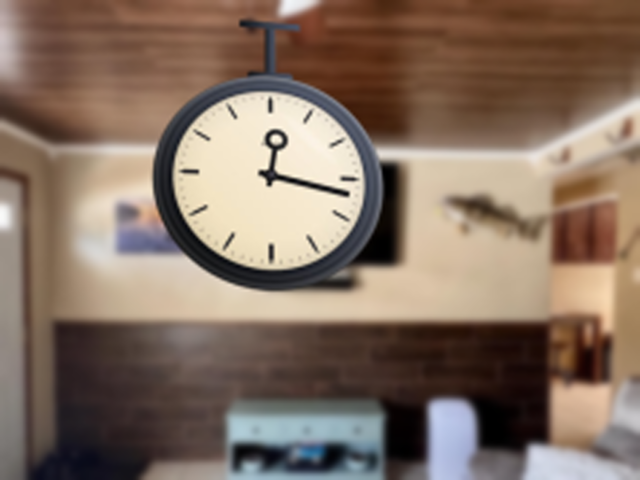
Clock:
12 h 17 min
